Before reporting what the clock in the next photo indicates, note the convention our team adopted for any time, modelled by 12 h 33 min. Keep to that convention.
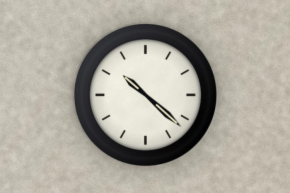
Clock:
10 h 22 min
